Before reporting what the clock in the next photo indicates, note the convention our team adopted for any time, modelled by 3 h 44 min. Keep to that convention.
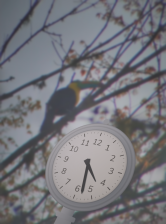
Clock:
4 h 28 min
